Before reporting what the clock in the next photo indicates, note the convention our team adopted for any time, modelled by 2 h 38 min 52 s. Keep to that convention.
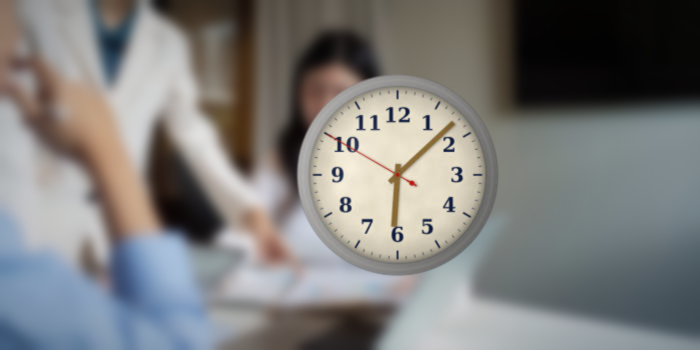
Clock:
6 h 07 min 50 s
